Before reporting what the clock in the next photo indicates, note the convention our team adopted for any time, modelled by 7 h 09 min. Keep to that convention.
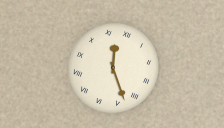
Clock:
11 h 23 min
